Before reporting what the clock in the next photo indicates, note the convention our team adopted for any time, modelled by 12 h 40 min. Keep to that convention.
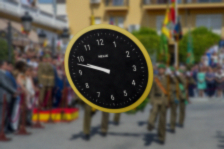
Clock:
9 h 48 min
